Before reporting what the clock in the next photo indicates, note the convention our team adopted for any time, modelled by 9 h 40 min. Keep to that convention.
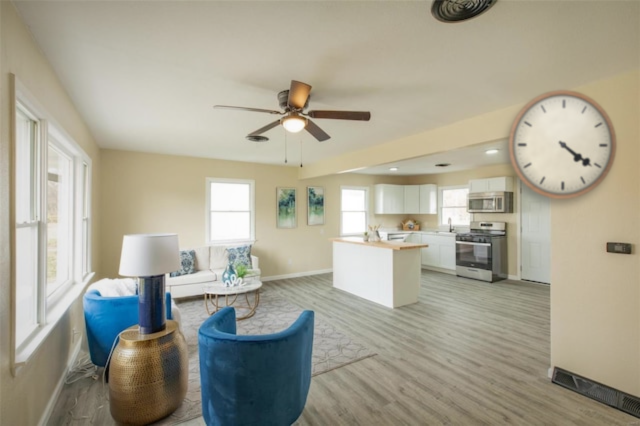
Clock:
4 h 21 min
